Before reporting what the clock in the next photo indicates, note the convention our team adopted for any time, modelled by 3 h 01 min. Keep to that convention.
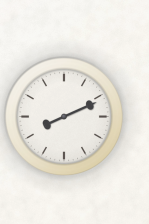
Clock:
8 h 11 min
